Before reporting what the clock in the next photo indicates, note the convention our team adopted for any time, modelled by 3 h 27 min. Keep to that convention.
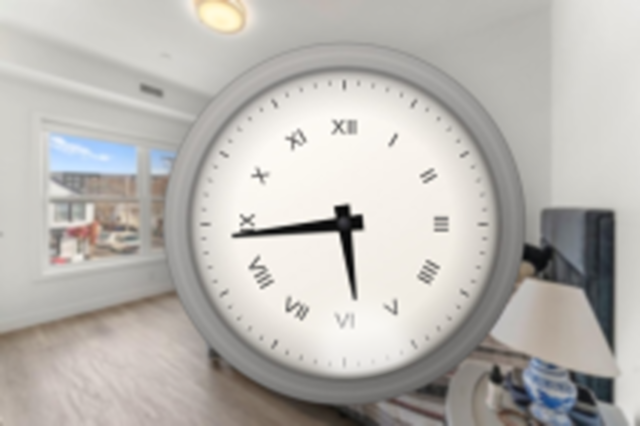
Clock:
5 h 44 min
